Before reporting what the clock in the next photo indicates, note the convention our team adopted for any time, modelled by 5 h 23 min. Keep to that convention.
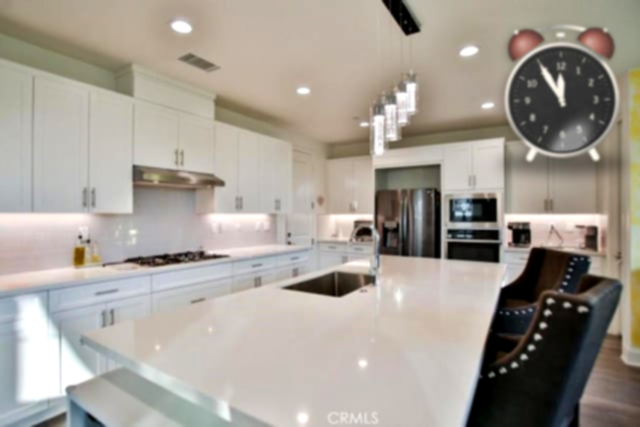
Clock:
11 h 55 min
